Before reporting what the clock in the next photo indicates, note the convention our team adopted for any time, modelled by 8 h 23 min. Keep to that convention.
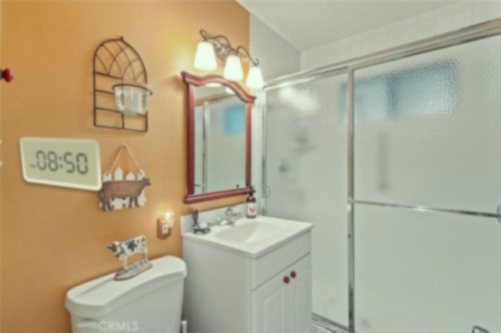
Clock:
8 h 50 min
